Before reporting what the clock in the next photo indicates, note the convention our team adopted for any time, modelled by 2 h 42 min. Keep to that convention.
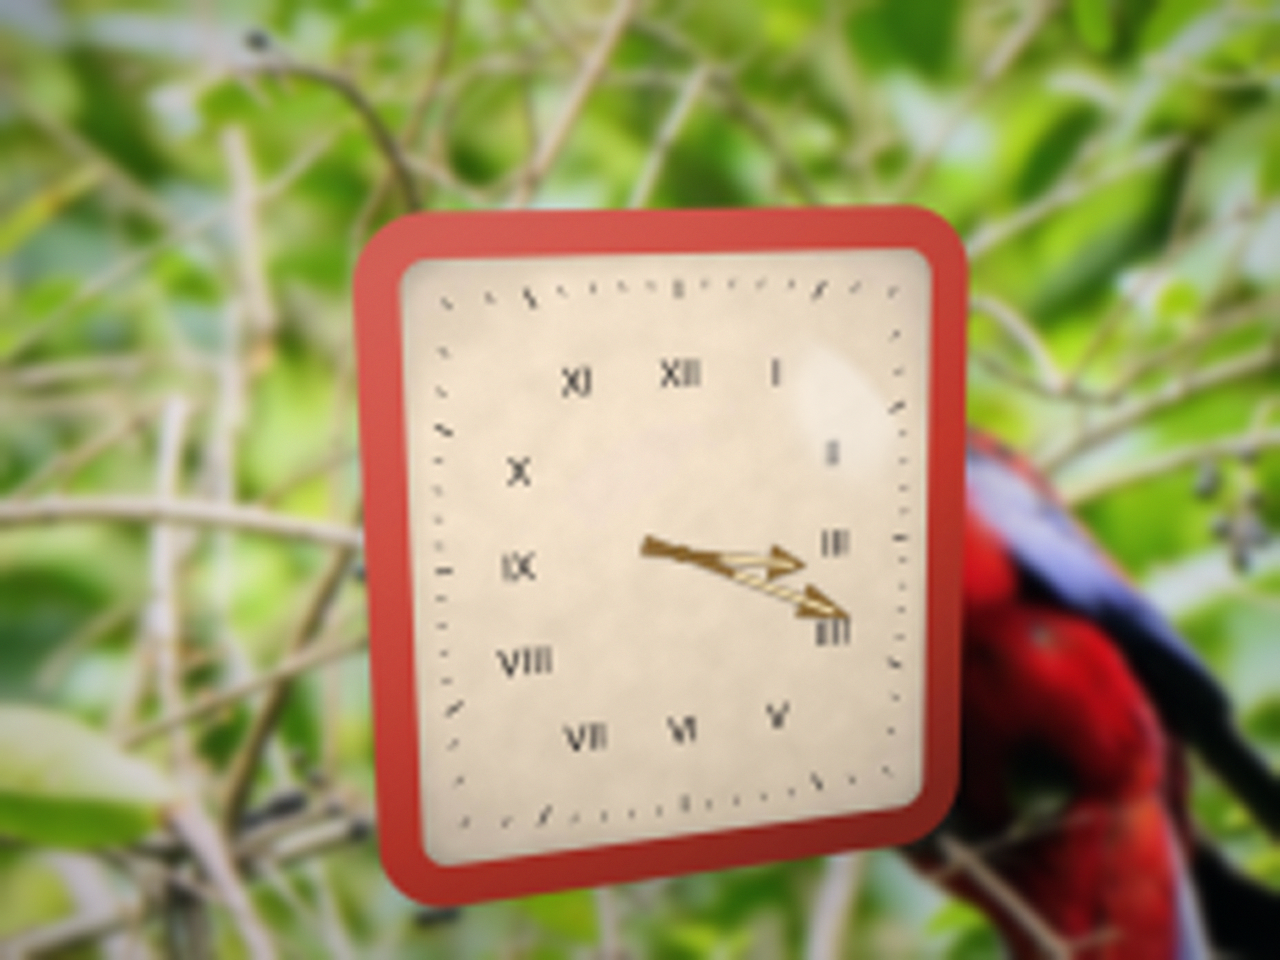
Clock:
3 h 19 min
